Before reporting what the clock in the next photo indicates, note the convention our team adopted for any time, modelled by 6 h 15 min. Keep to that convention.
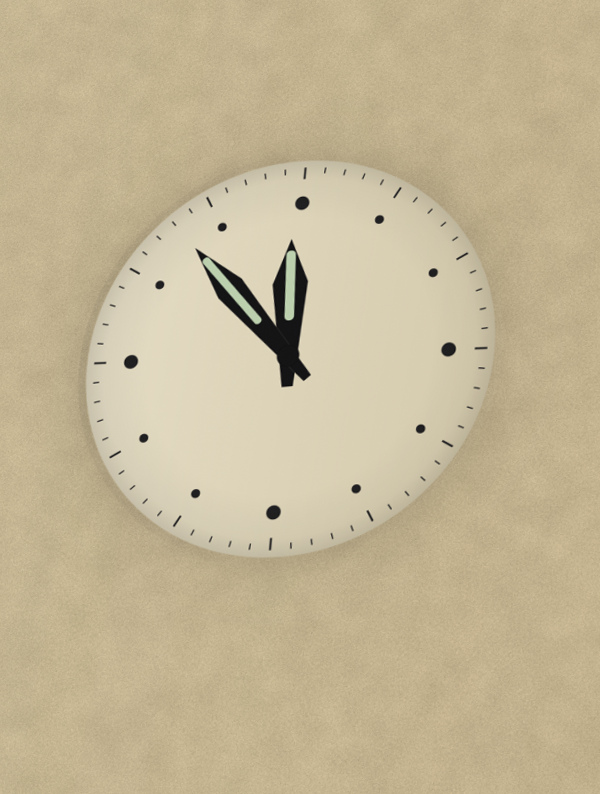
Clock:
11 h 53 min
